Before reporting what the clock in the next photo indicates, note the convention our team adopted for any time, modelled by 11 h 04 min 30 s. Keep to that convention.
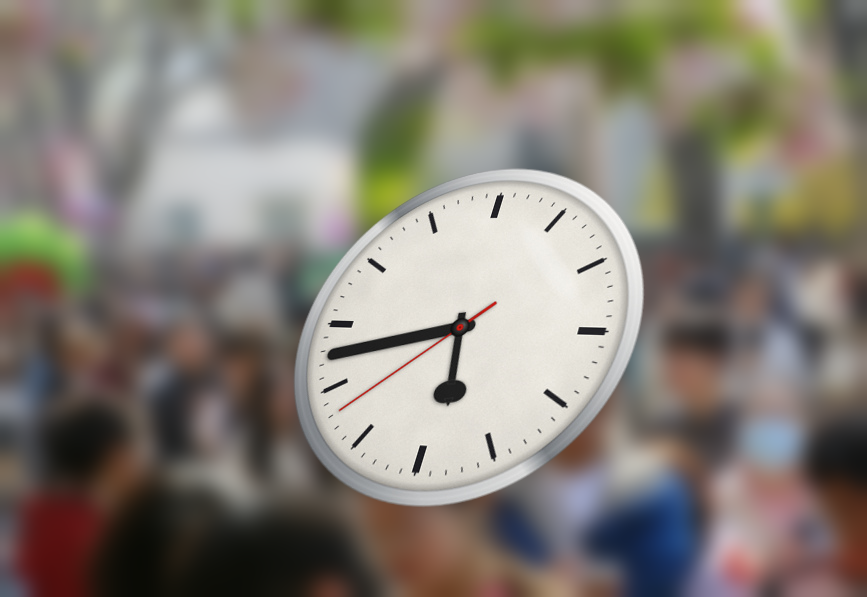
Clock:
5 h 42 min 38 s
